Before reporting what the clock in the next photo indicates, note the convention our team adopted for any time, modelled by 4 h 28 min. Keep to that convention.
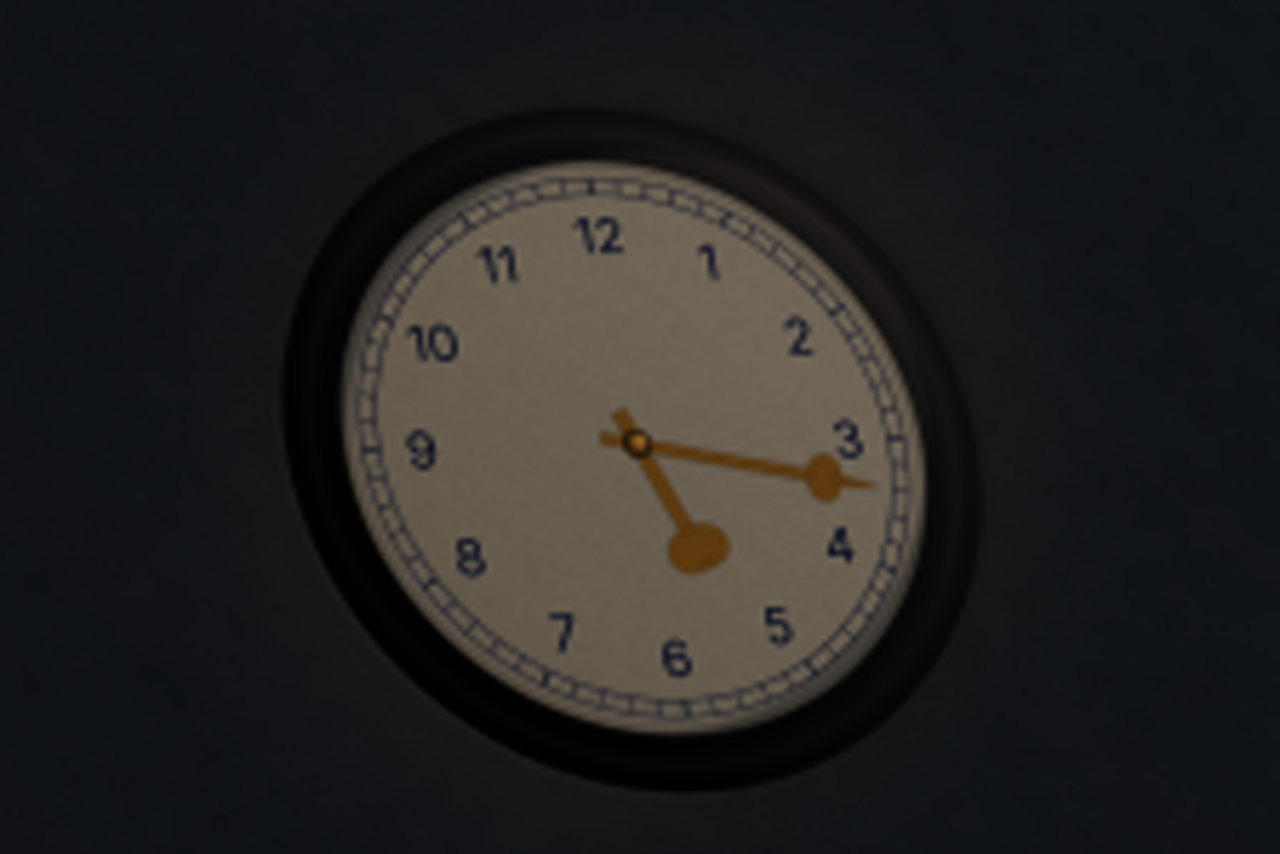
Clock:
5 h 17 min
